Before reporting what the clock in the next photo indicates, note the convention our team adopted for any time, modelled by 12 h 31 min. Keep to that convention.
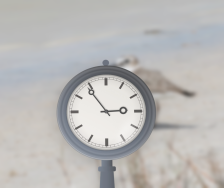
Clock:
2 h 54 min
